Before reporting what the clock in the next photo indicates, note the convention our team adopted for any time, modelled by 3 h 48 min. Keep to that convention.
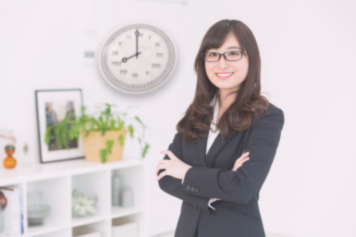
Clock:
7 h 59 min
